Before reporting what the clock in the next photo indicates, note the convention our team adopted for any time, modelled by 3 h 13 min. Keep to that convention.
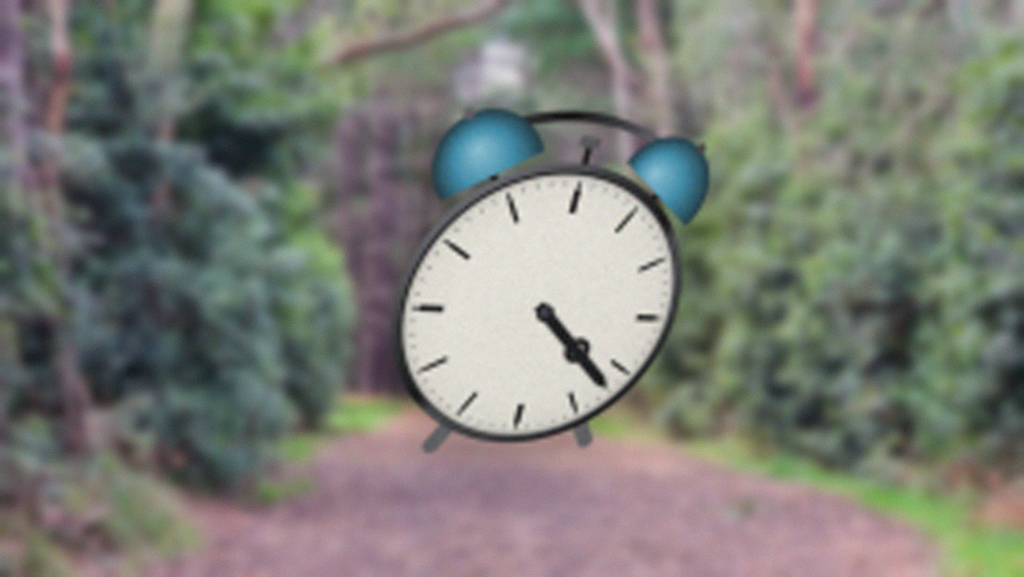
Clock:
4 h 22 min
